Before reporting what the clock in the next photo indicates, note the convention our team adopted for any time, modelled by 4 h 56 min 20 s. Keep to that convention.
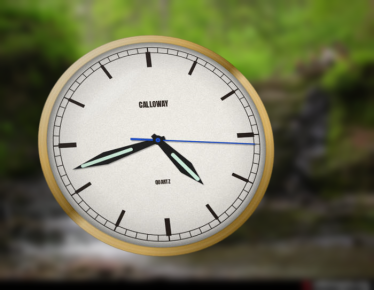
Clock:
4 h 42 min 16 s
